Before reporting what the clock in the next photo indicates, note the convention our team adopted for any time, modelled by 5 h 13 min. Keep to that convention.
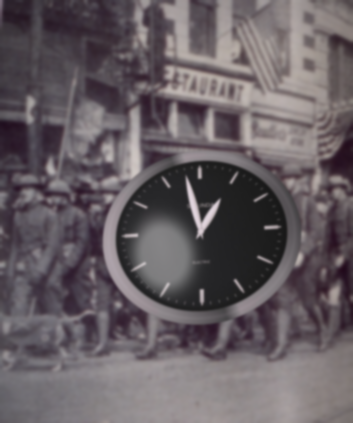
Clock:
12 h 58 min
